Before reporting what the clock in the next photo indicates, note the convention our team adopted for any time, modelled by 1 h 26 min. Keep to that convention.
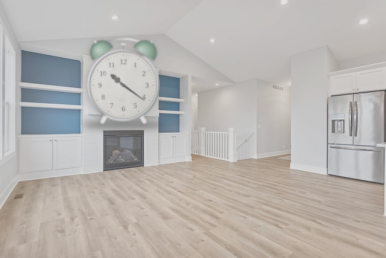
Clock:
10 h 21 min
